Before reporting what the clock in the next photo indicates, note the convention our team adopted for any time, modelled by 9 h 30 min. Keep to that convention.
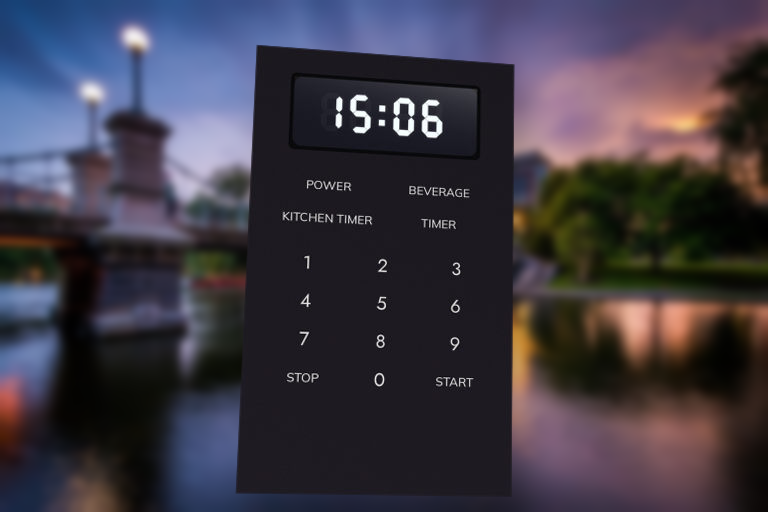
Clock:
15 h 06 min
